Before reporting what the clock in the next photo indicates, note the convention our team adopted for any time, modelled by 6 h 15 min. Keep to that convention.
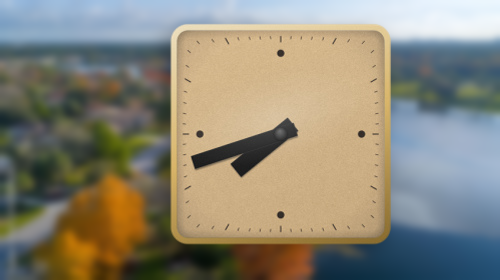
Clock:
7 h 42 min
